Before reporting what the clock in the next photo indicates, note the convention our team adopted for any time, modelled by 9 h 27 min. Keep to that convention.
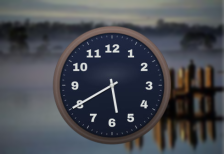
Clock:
5 h 40 min
